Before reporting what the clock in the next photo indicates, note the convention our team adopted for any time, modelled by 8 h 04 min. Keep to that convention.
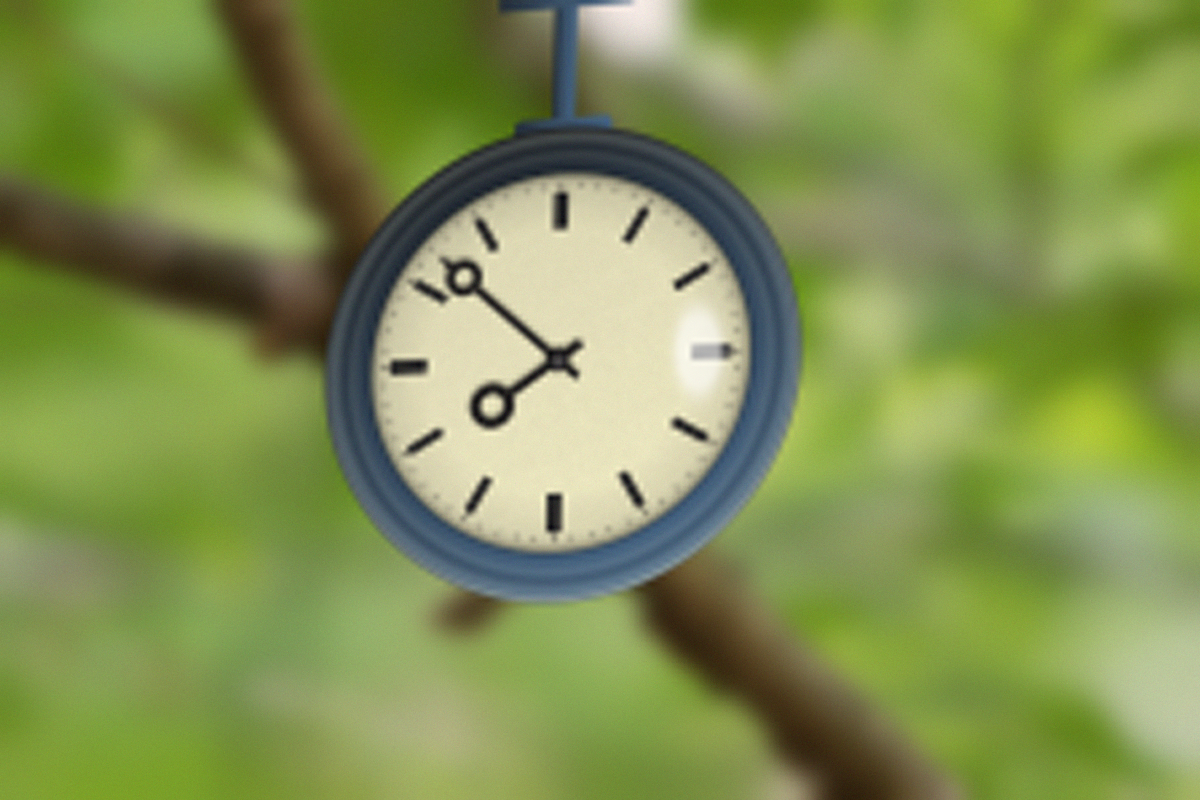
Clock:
7 h 52 min
